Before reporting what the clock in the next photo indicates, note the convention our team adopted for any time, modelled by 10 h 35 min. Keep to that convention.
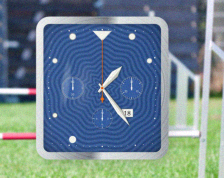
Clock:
1 h 24 min
